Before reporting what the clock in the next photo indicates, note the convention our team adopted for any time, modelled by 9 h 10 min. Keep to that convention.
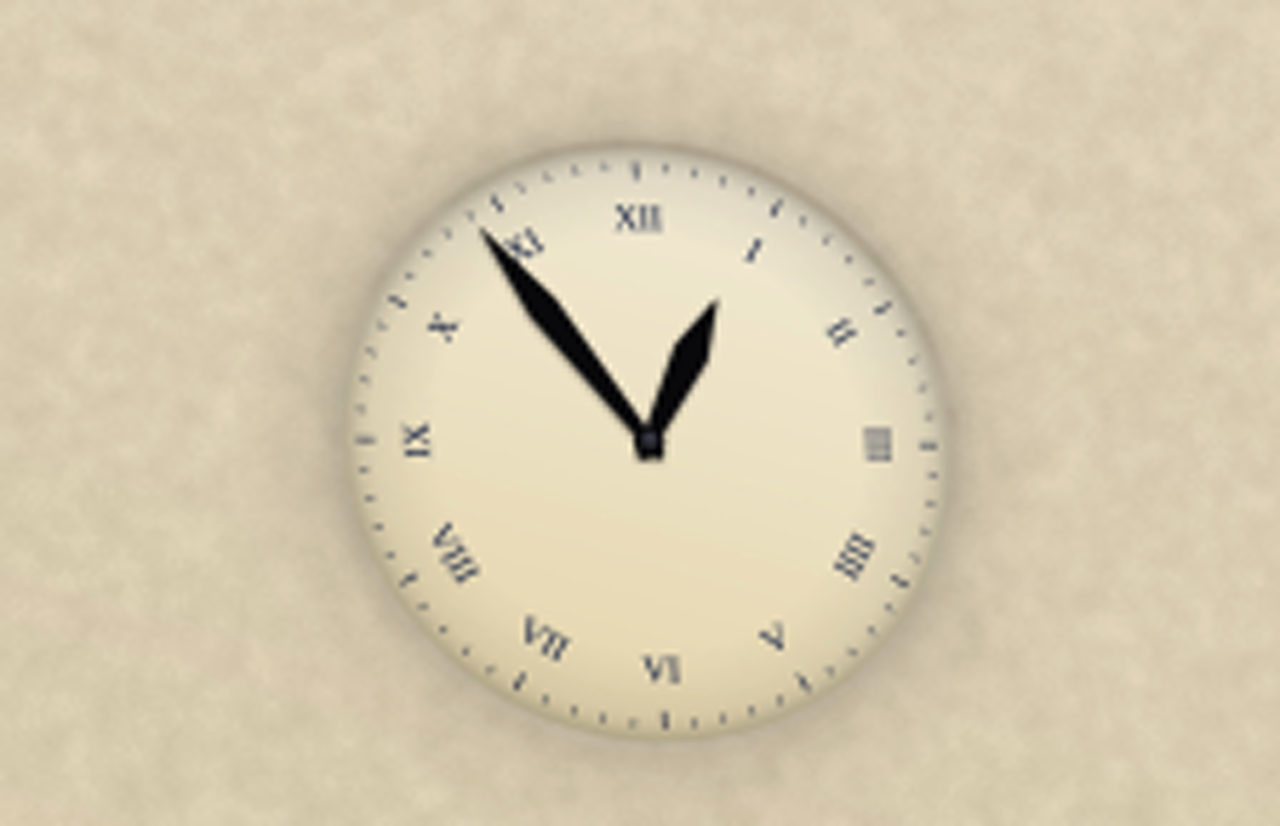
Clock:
12 h 54 min
